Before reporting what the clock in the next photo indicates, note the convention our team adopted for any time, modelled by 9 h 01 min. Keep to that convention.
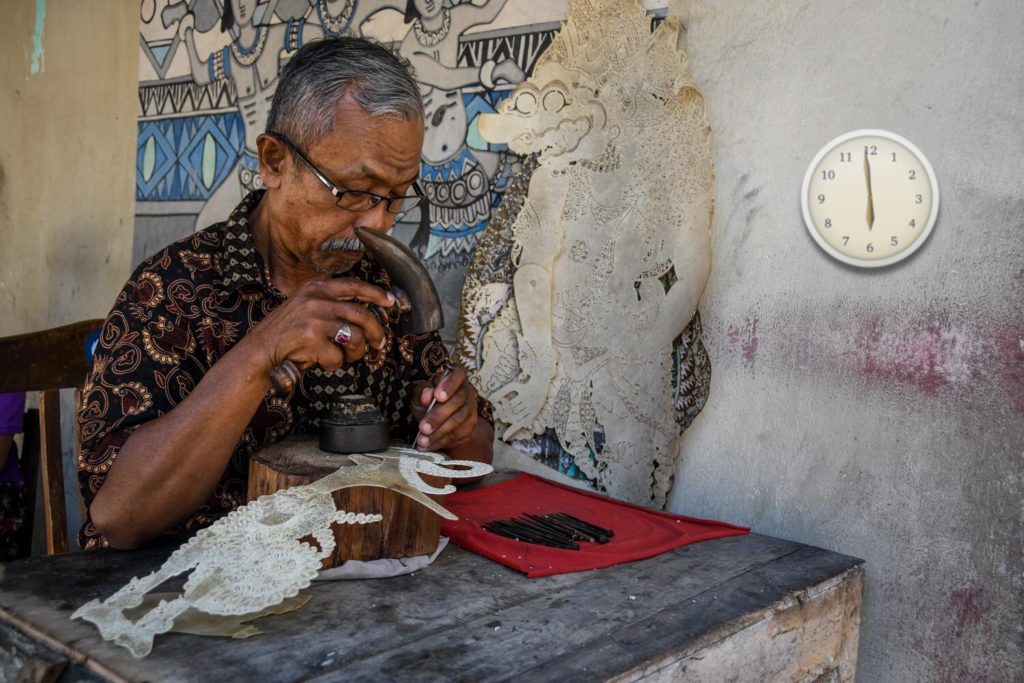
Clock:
5 h 59 min
